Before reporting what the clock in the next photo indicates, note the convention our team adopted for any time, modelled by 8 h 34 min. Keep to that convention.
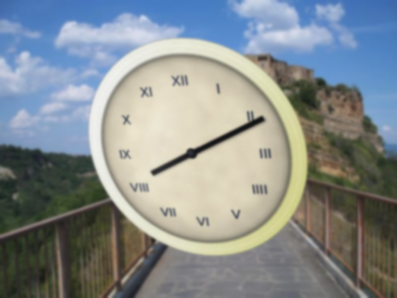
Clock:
8 h 11 min
